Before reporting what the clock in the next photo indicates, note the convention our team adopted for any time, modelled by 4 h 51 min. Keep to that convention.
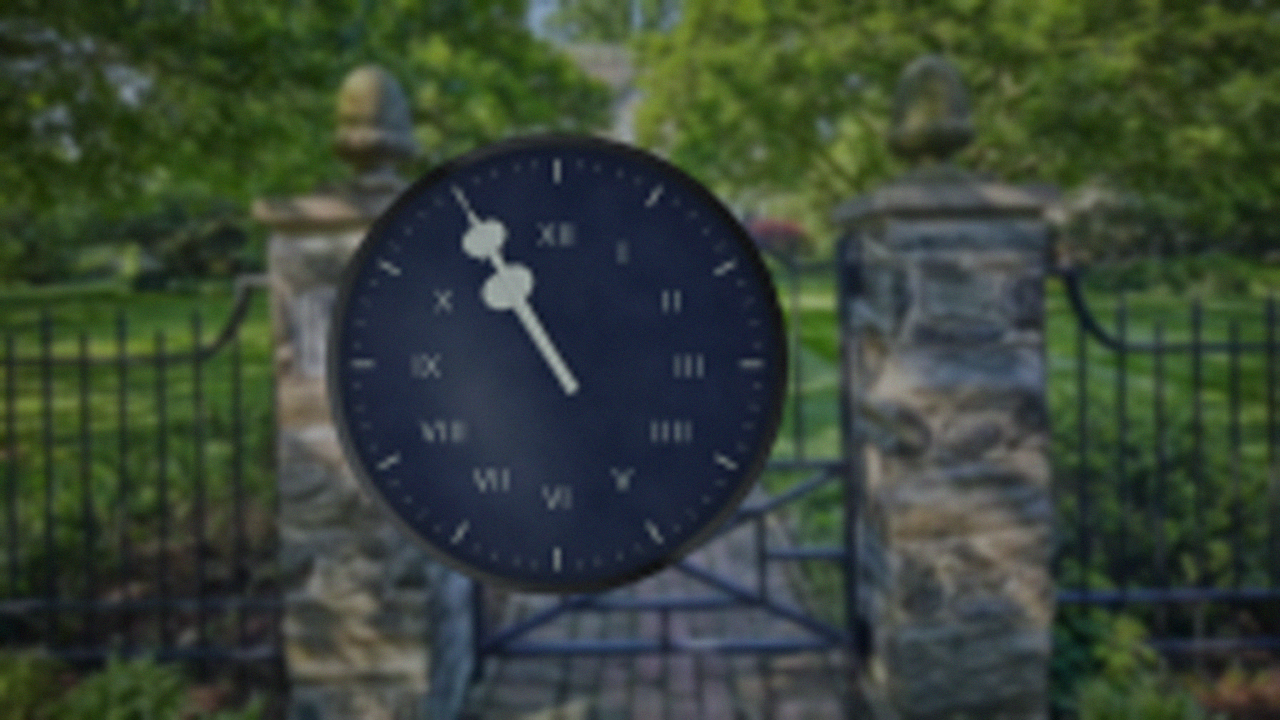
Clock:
10 h 55 min
